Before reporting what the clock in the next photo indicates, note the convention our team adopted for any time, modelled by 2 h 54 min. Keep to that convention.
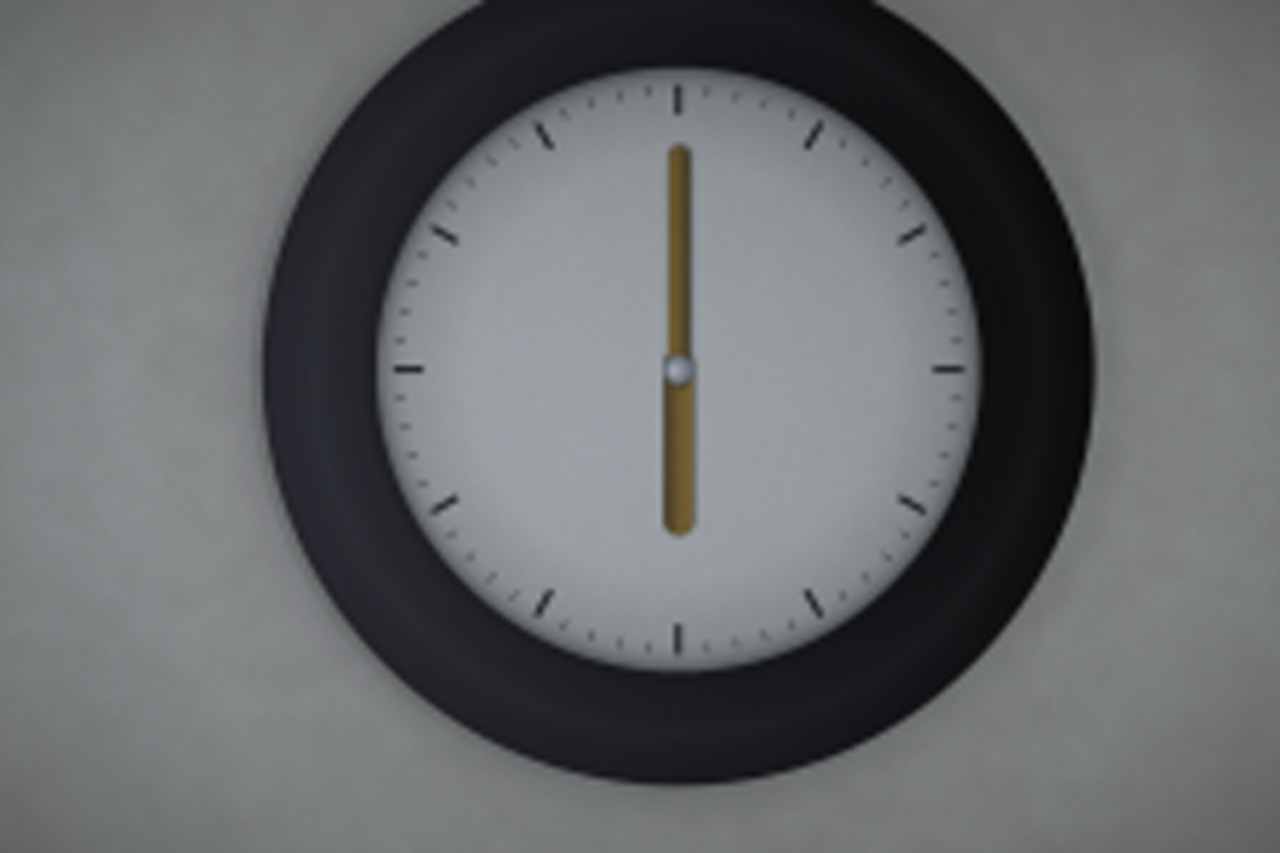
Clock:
6 h 00 min
